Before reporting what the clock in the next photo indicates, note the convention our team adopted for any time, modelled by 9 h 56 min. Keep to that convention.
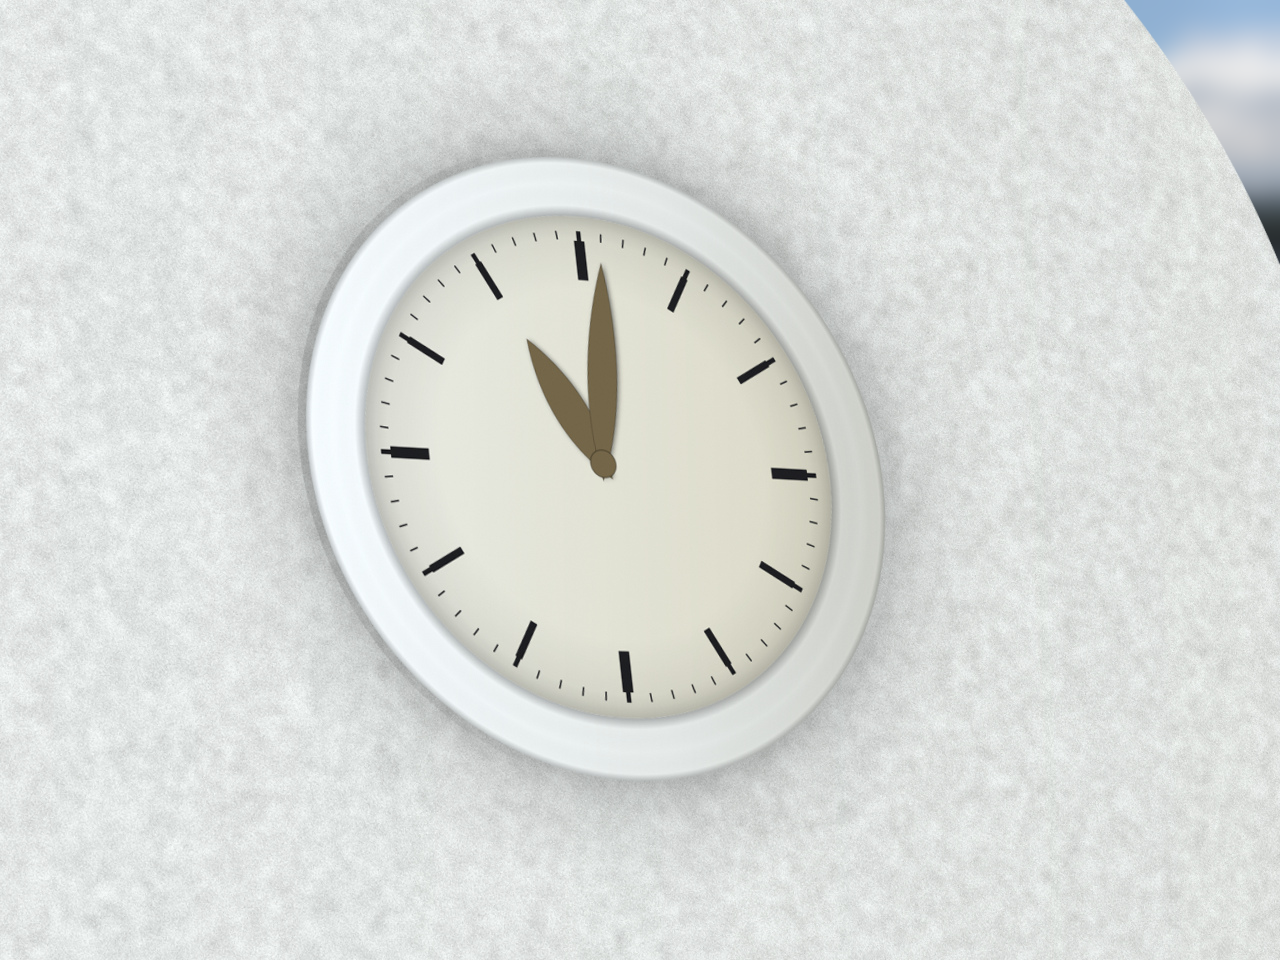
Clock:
11 h 01 min
